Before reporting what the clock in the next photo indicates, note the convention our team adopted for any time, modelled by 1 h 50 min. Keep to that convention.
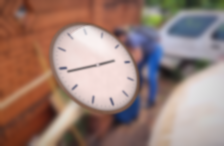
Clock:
2 h 44 min
